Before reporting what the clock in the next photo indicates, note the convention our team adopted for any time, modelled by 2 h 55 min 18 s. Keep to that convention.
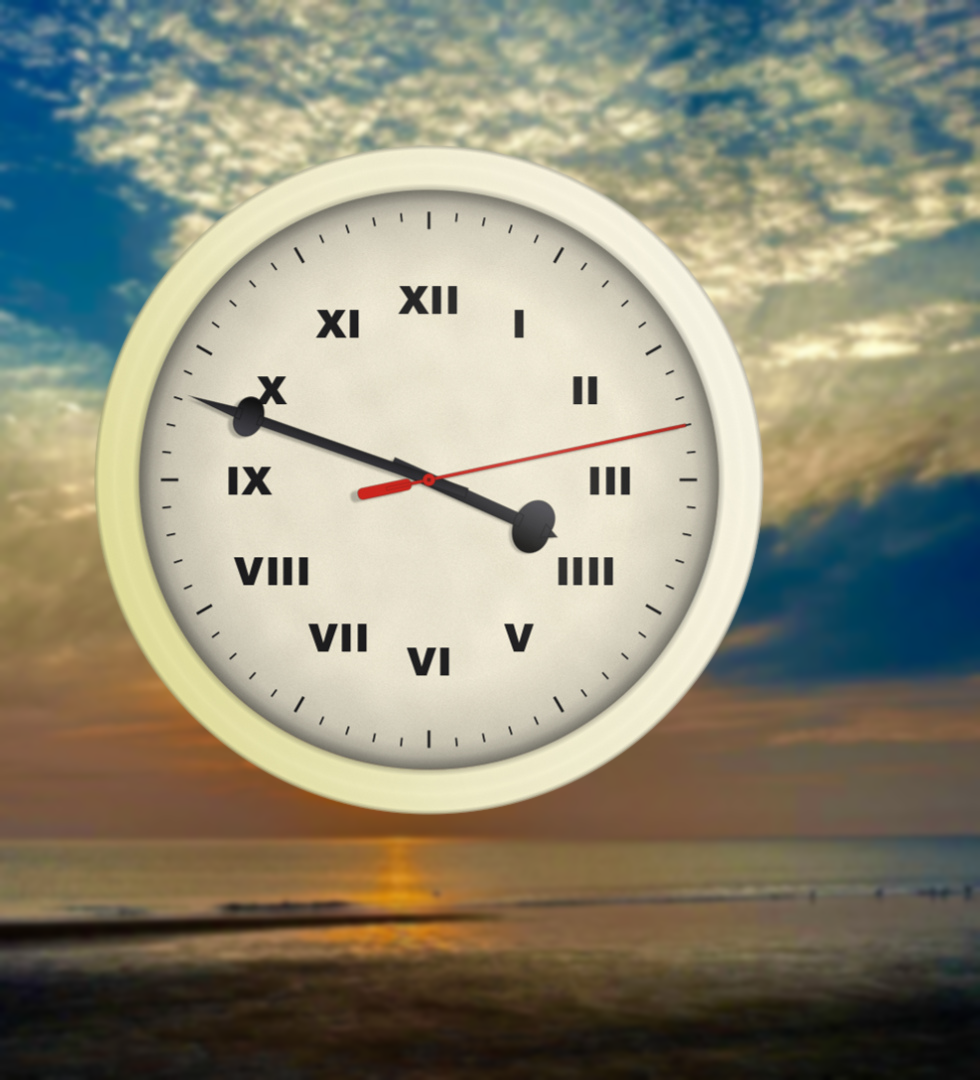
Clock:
3 h 48 min 13 s
